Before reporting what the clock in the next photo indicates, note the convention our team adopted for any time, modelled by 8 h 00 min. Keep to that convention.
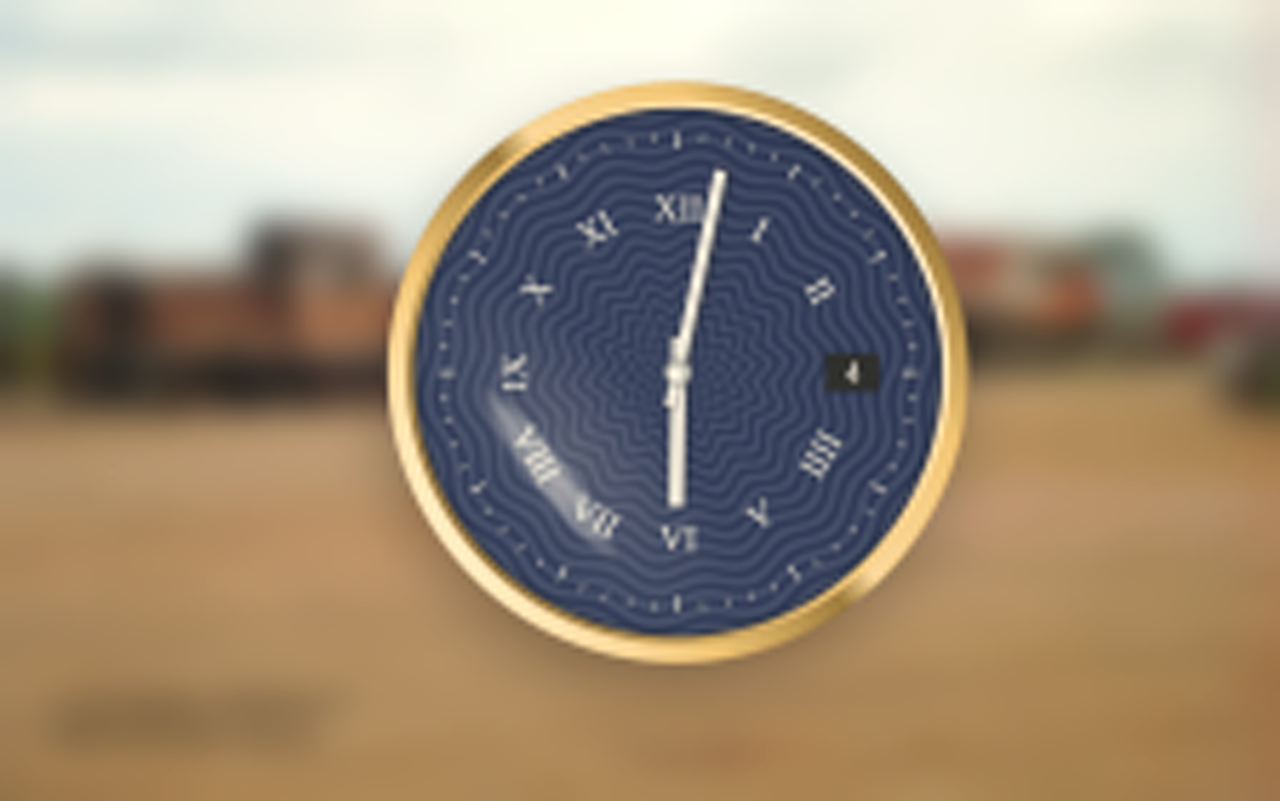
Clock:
6 h 02 min
